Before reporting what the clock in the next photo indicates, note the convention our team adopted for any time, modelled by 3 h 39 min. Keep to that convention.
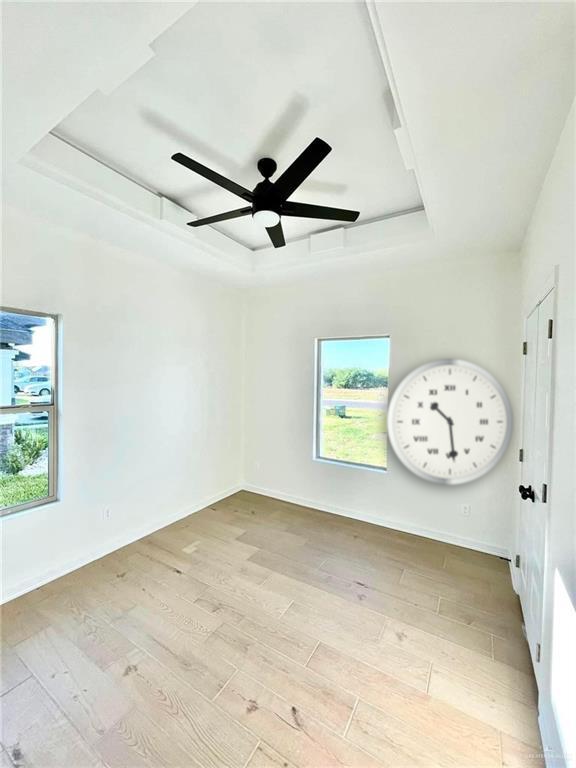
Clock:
10 h 29 min
